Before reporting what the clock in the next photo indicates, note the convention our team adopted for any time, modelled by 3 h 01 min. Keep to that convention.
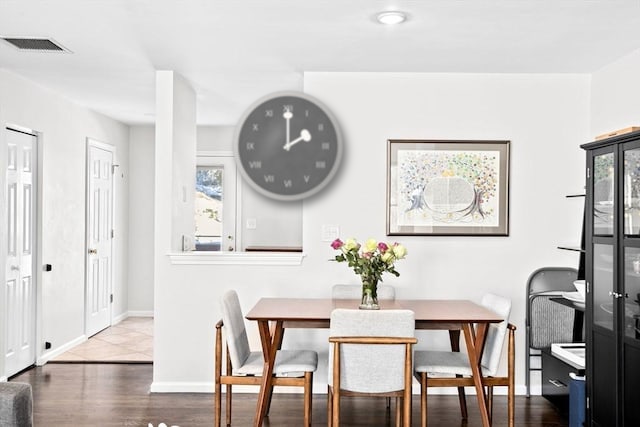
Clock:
2 h 00 min
